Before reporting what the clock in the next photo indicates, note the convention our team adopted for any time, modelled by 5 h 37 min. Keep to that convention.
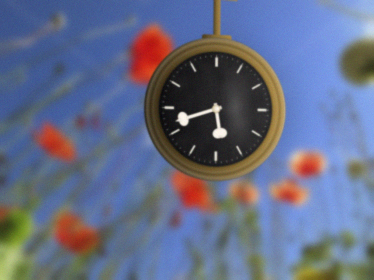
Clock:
5 h 42 min
